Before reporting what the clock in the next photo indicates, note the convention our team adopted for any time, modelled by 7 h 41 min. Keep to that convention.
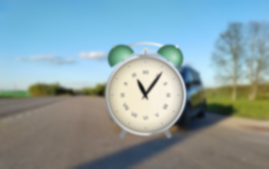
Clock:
11 h 06 min
